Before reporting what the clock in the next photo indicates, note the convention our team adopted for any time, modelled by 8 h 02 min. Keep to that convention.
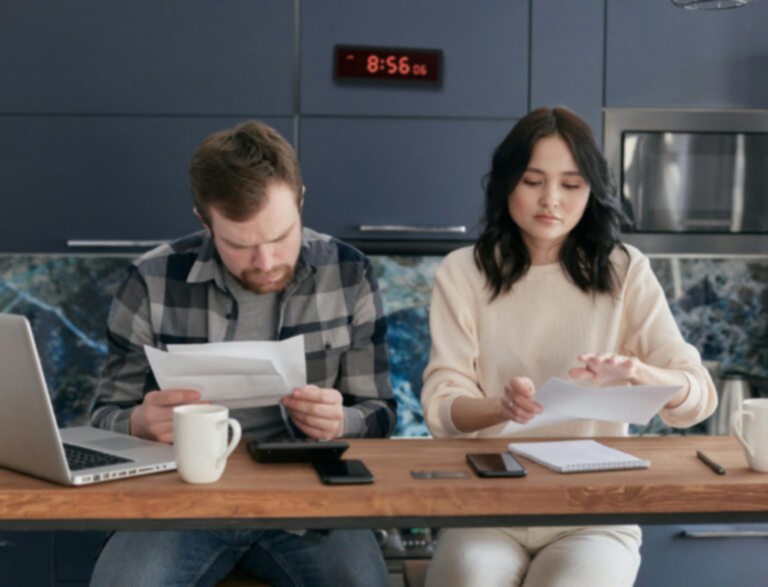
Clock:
8 h 56 min
